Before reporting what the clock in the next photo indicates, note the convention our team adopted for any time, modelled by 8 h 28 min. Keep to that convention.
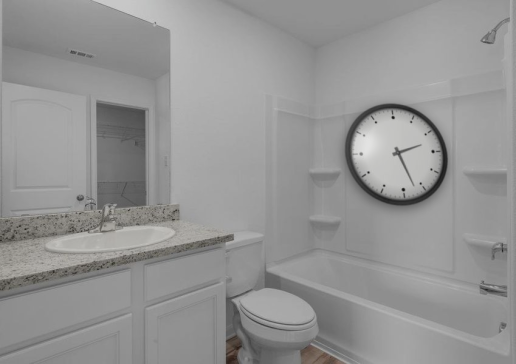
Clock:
2 h 27 min
